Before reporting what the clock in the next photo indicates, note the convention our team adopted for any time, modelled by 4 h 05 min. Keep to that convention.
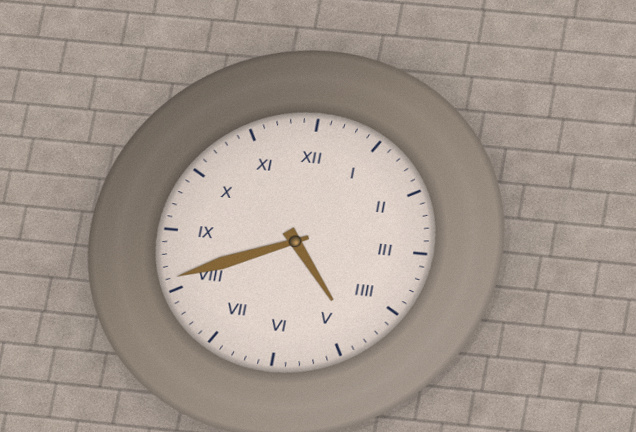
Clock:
4 h 41 min
